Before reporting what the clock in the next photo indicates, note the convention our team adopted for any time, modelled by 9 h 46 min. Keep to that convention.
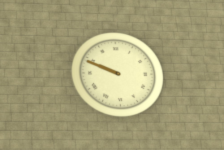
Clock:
9 h 49 min
